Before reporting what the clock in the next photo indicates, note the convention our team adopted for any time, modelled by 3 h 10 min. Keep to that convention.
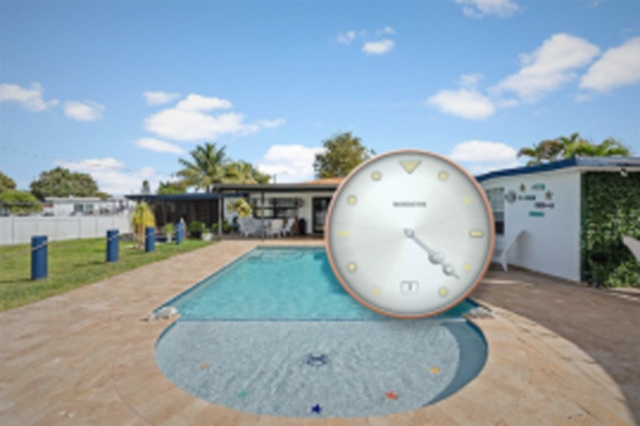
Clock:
4 h 22 min
